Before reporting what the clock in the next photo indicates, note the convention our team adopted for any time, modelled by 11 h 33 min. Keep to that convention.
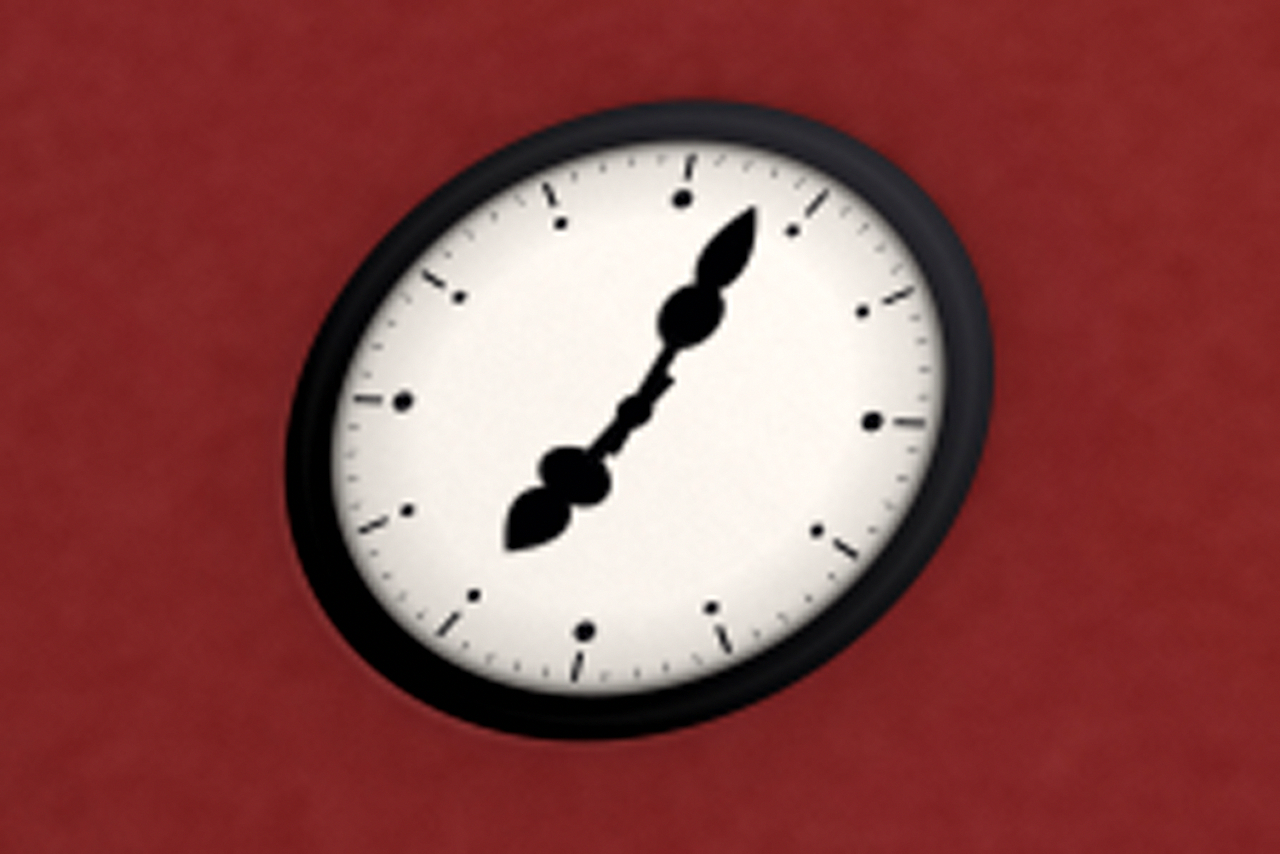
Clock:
7 h 03 min
